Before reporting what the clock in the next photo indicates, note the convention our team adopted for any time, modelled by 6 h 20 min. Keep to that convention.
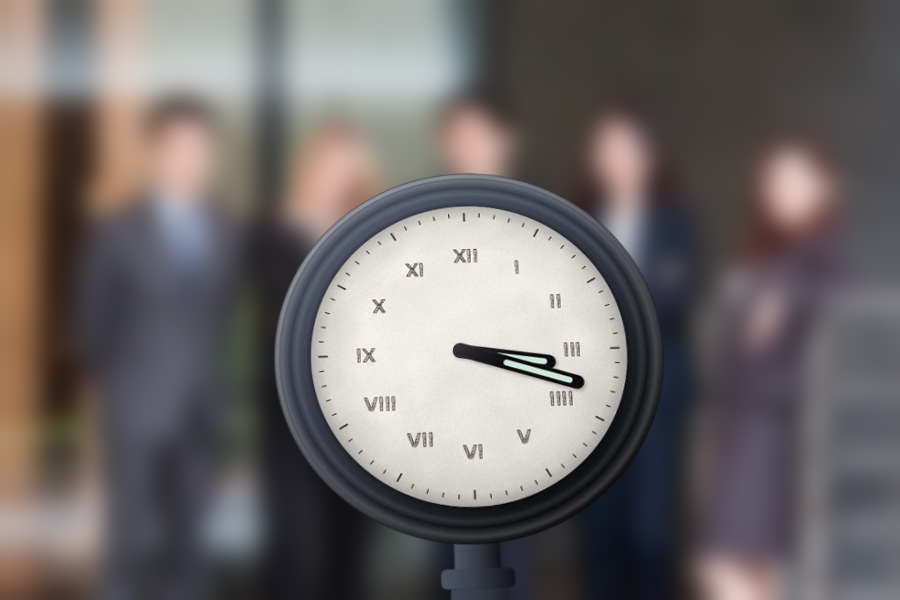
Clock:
3 h 18 min
